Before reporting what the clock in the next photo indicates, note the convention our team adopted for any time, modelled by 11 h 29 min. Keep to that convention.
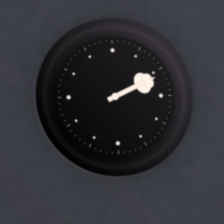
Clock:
2 h 11 min
